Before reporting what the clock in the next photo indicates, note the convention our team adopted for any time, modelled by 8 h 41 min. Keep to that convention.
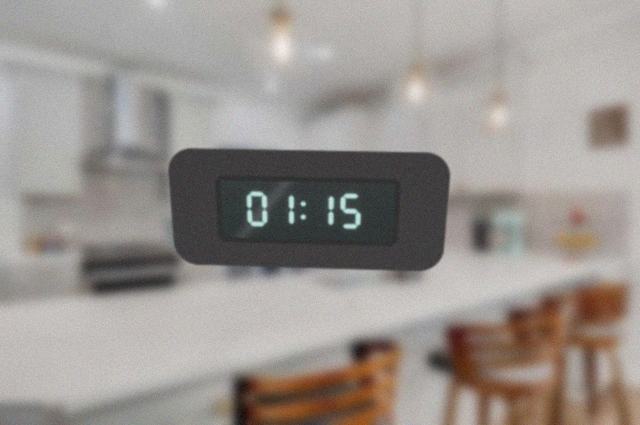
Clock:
1 h 15 min
